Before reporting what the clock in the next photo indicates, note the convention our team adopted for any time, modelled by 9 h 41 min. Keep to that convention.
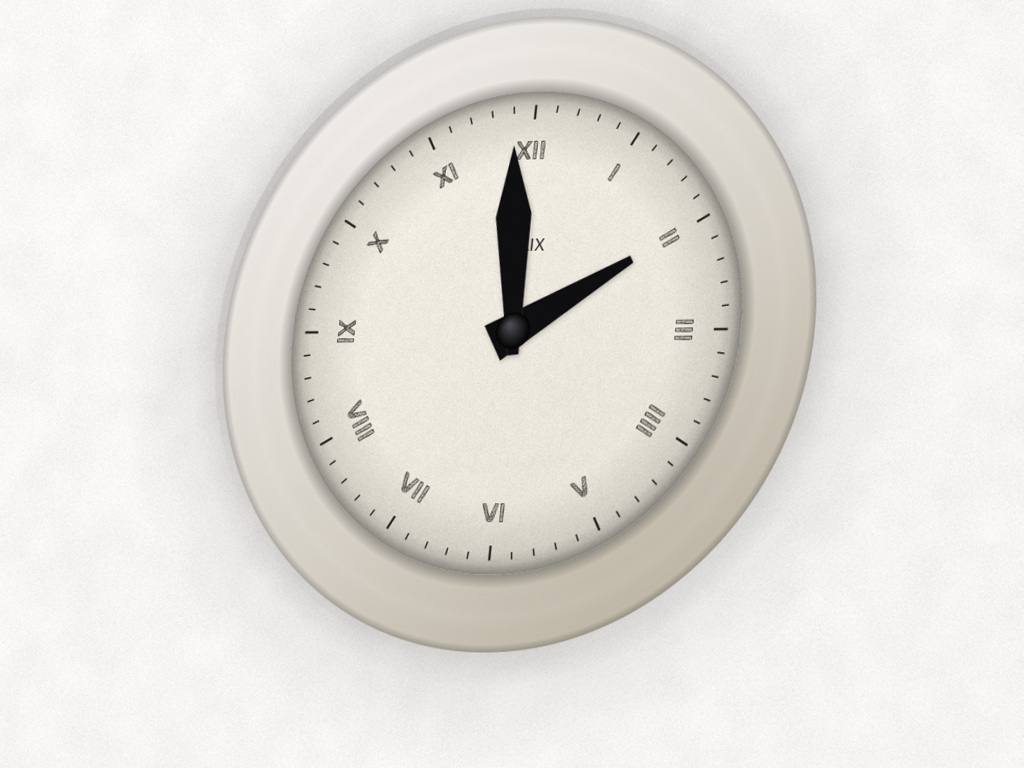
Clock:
1 h 59 min
